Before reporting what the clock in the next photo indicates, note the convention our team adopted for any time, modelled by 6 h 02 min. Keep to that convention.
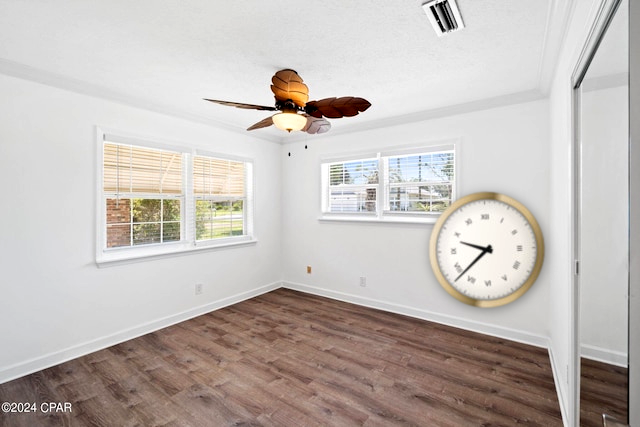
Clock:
9 h 38 min
